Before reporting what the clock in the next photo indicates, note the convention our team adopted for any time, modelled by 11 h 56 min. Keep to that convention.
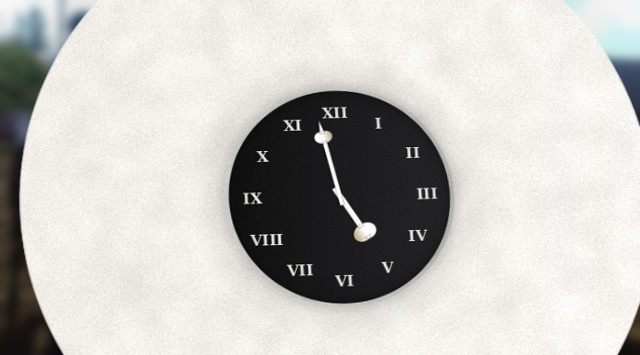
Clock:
4 h 58 min
